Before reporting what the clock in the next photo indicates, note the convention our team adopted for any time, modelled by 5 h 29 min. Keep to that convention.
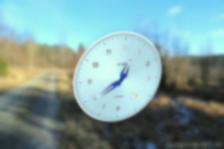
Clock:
12 h 39 min
